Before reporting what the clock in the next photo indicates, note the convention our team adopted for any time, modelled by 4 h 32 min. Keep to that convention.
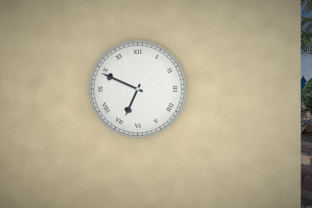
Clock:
6 h 49 min
